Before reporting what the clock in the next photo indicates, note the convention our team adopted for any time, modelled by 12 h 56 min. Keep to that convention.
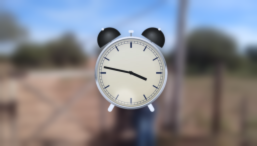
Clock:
3 h 47 min
